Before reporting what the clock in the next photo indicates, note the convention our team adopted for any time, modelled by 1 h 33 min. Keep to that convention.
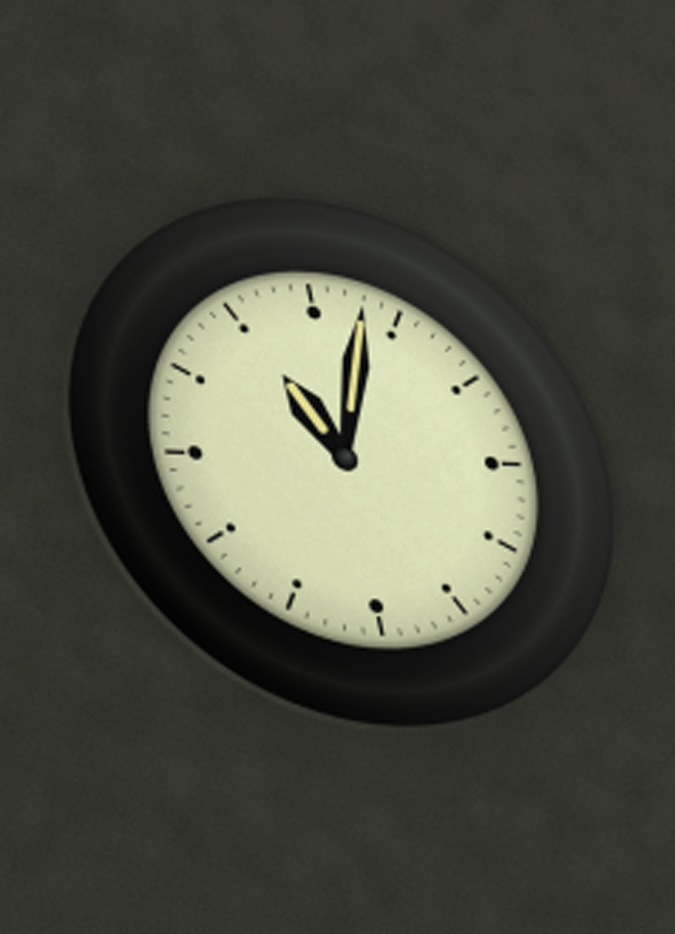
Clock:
11 h 03 min
